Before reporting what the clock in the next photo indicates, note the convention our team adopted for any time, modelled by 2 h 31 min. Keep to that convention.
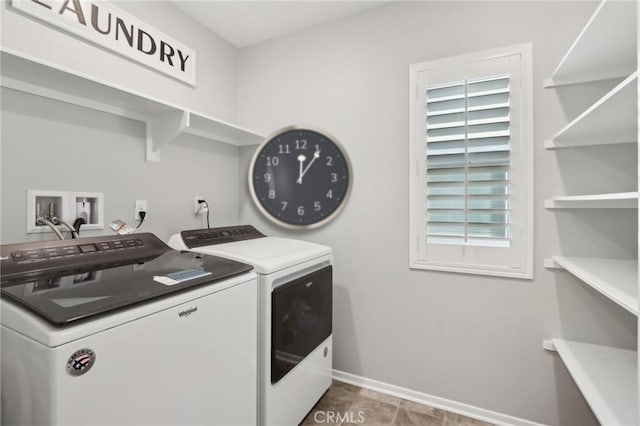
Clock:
12 h 06 min
